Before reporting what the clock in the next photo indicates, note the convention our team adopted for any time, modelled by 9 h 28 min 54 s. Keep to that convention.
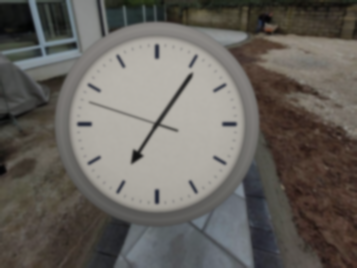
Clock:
7 h 05 min 48 s
